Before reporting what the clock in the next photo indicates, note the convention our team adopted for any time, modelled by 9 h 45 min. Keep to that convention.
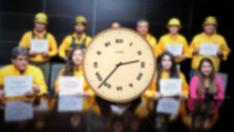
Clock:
2 h 37 min
